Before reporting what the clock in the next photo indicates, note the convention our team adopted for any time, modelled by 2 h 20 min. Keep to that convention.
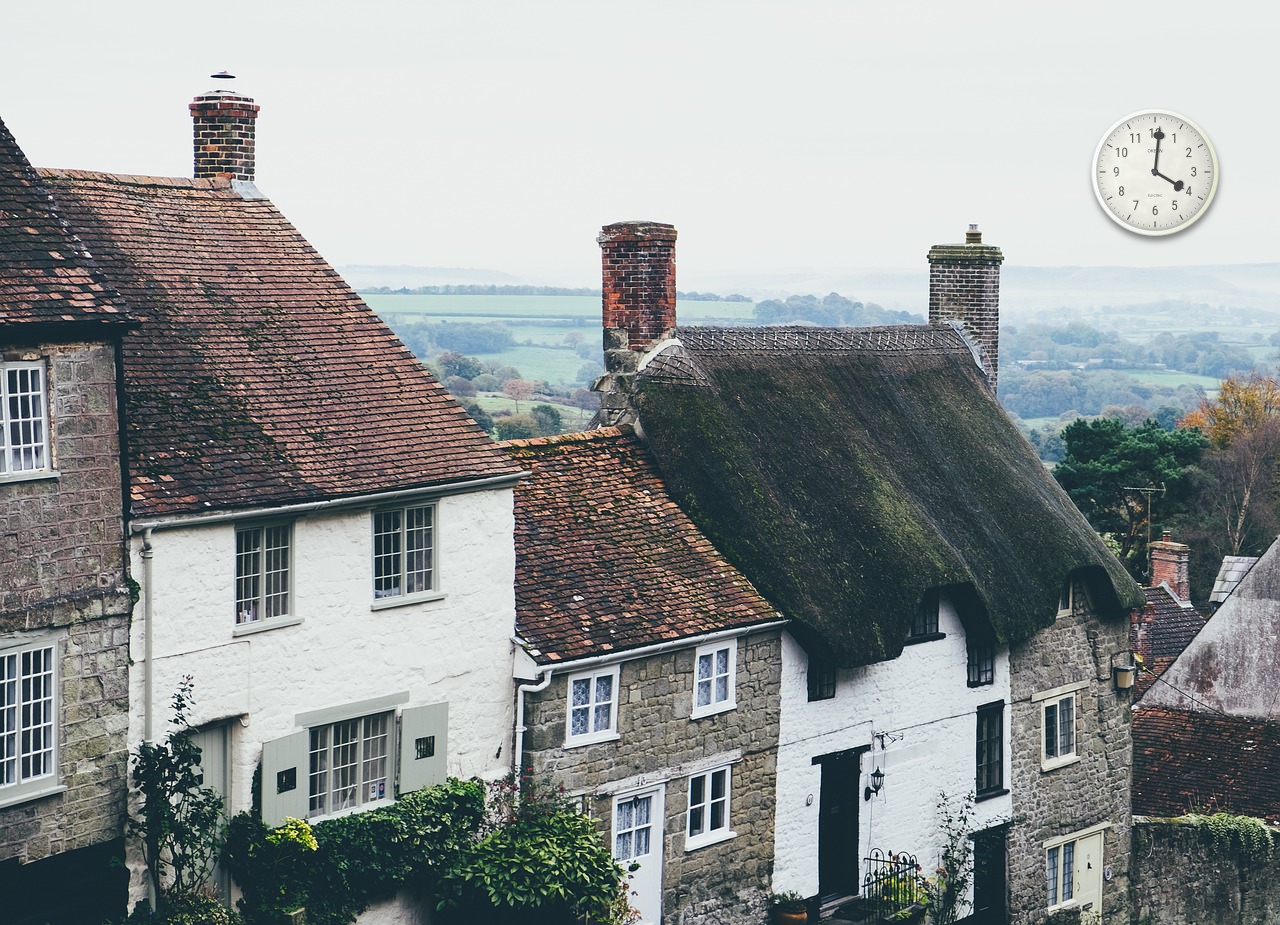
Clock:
4 h 01 min
